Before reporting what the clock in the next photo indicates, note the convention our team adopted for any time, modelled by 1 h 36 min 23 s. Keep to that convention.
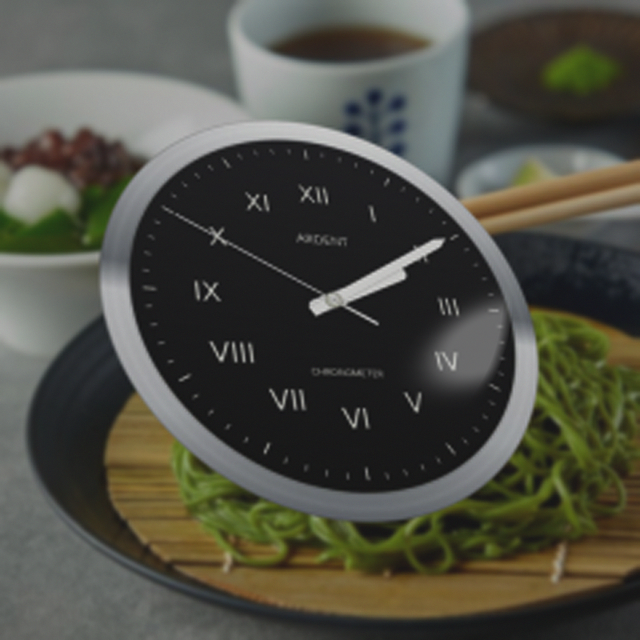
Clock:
2 h 09 min 50 s
